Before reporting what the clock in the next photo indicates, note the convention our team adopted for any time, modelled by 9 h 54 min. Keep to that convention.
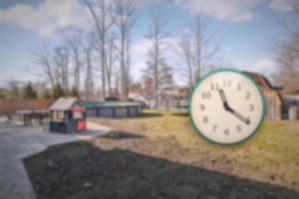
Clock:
11 h 21 min
